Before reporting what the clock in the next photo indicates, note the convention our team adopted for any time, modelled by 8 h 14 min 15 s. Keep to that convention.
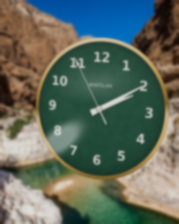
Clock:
2 h 09 min 55 s
